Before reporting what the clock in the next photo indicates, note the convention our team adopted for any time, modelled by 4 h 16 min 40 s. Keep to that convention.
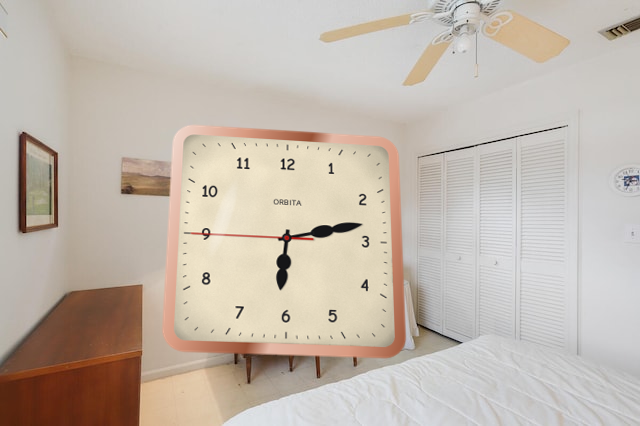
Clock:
6 h 12 min 45 s
